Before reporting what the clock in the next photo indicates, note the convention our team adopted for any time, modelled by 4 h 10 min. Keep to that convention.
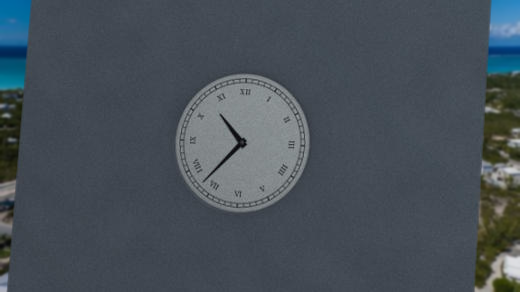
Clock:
10 h 37 min
